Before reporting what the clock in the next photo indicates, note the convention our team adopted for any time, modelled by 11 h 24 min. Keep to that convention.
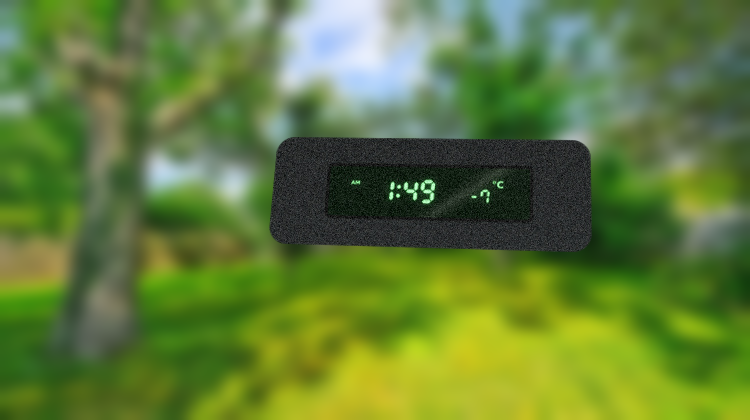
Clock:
1 h 49 min
